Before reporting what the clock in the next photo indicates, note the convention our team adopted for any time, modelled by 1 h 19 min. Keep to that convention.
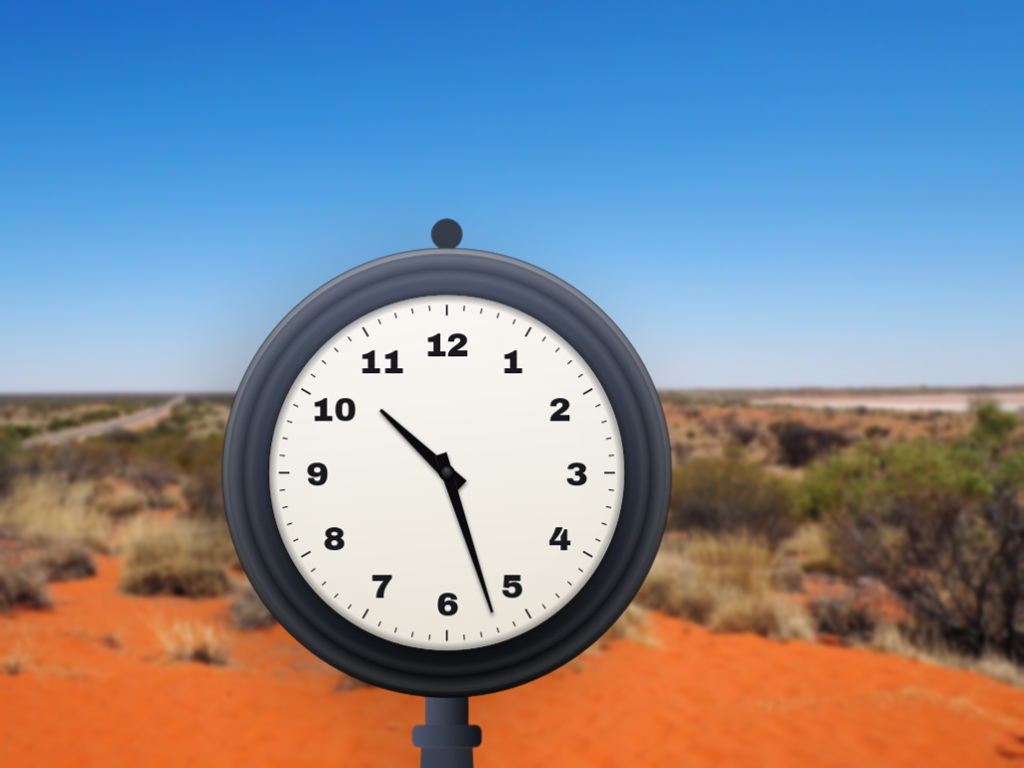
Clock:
10 h 27 min
